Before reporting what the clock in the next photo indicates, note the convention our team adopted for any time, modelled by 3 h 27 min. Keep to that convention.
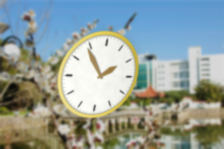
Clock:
1 h 54 min
